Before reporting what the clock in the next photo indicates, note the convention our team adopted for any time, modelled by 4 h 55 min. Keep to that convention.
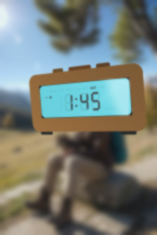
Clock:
1 h 45 min
